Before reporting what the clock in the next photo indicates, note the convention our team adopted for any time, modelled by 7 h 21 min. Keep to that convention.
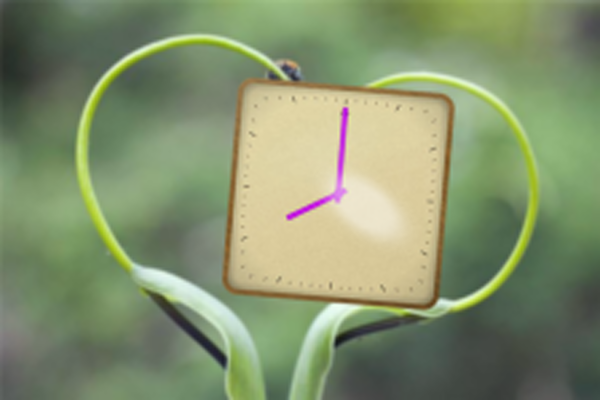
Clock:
8 h 00 min
